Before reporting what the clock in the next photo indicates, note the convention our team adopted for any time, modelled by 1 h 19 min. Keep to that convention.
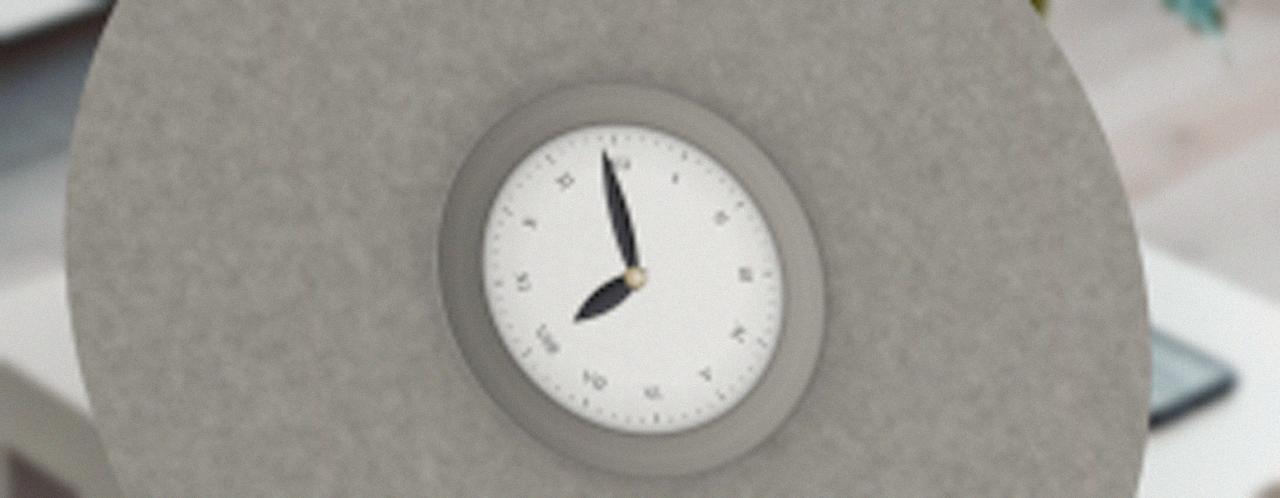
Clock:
7 h 59 min
